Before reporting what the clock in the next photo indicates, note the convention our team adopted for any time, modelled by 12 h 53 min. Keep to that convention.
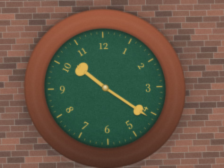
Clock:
10 h 21 min
